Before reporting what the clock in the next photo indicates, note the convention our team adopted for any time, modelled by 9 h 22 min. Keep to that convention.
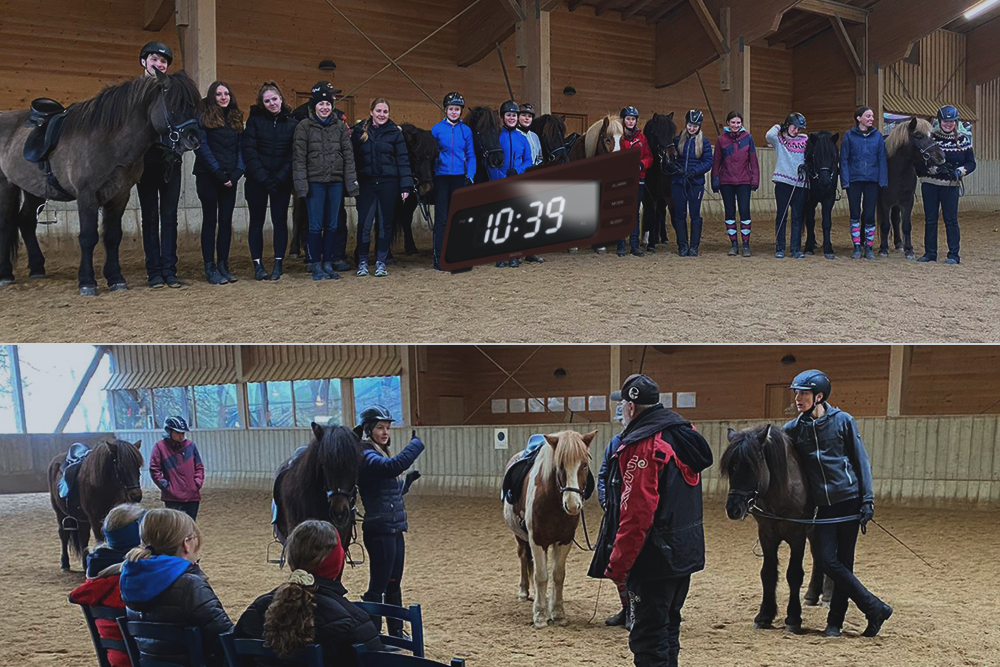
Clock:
10 h 39 min
